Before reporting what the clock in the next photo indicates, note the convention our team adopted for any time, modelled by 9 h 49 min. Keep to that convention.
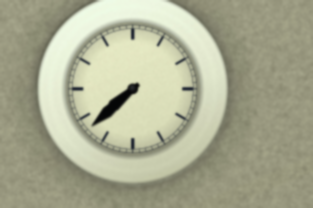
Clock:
7 h 38 min
